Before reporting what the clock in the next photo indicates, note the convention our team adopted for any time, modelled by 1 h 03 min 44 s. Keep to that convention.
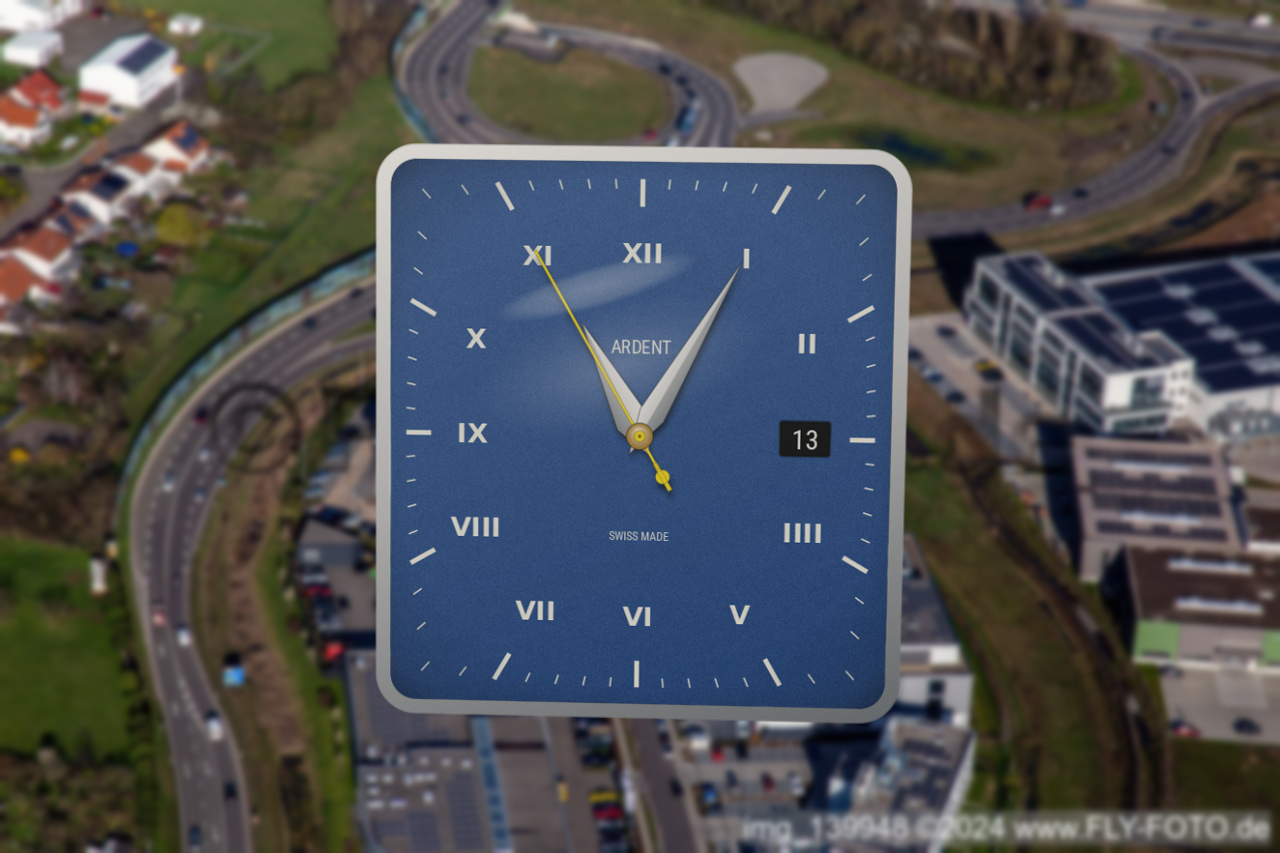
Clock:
11 h 04 min 55 s
